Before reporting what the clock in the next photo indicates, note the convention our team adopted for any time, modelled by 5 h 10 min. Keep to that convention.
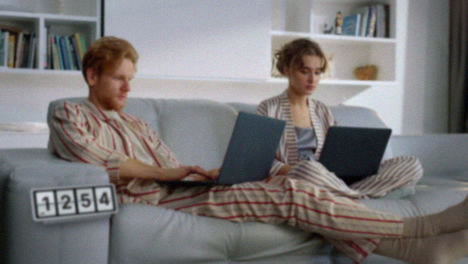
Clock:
12 h 54 min
